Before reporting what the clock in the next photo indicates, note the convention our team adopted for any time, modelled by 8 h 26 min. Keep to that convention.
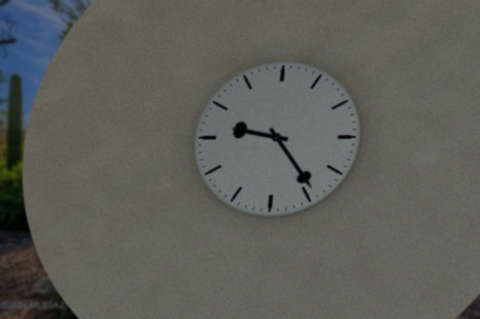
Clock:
9 h 24 min
